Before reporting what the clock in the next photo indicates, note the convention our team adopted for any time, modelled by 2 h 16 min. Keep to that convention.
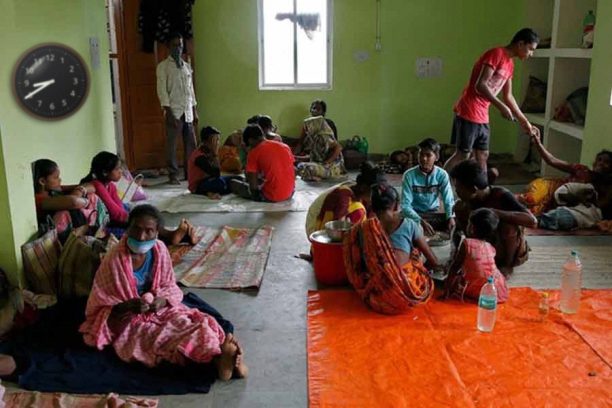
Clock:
8 h 40 min
